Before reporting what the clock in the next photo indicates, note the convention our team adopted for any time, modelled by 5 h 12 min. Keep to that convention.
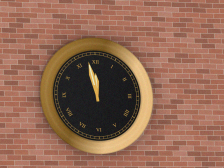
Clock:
11 h 58 min
